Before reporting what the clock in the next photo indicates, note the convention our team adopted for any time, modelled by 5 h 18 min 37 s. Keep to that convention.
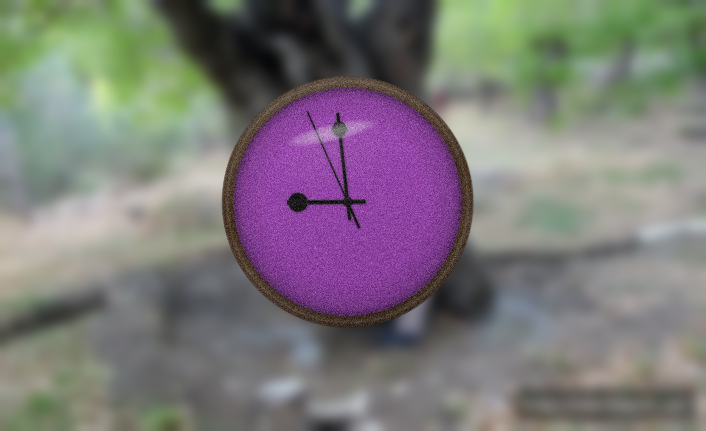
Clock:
8 h 58 min 56 s
